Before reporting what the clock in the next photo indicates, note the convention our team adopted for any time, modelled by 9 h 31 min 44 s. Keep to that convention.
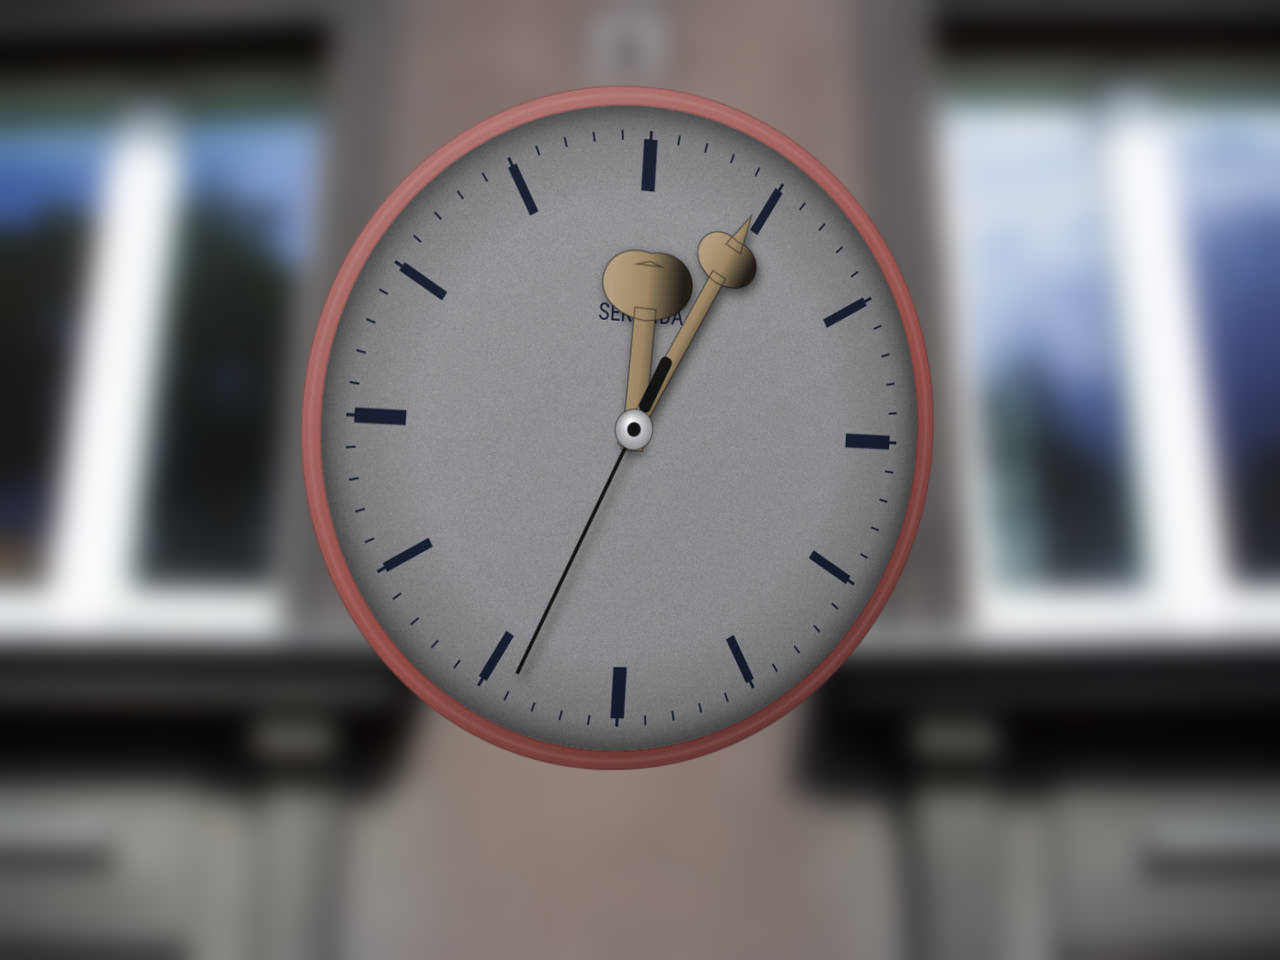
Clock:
12 h 04 min 34 s
